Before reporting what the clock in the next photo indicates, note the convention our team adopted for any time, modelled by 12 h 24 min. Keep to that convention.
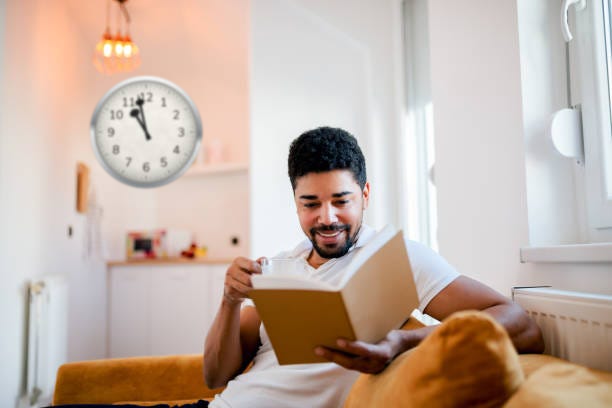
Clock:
10 h 58 min
